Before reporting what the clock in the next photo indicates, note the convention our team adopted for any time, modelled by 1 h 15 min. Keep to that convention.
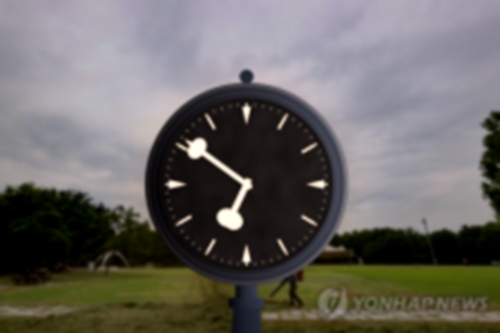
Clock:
6 h 51 min
